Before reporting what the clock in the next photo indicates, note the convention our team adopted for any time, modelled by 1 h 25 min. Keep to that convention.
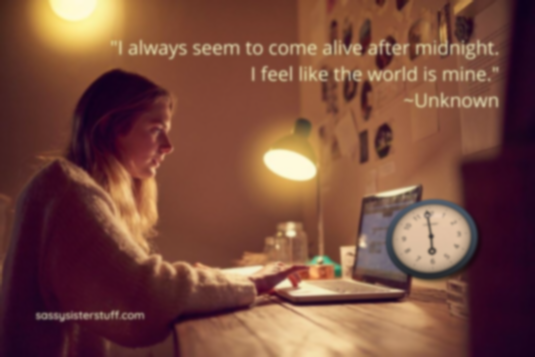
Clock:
5 h 59 min
